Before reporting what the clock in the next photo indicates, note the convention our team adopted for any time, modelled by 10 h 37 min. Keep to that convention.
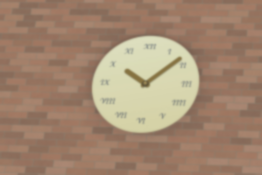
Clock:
10 h 08 min
